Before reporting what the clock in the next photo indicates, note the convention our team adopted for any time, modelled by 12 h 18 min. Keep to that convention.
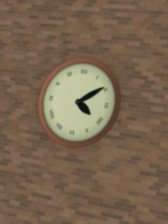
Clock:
4 h 09 min
